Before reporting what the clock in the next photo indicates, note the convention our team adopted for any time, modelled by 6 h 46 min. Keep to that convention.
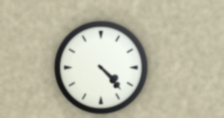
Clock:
4 h 23 min
